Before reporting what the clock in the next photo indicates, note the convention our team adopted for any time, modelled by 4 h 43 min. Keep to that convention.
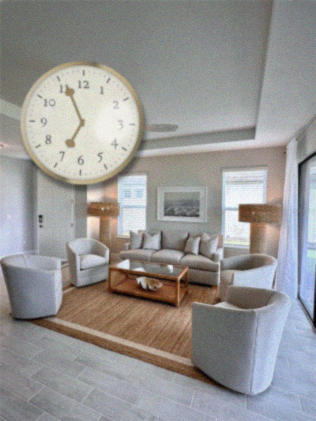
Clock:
6 h 56 min
